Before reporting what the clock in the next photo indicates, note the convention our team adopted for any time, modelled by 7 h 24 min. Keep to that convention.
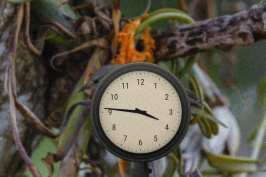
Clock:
3 h 46 min
